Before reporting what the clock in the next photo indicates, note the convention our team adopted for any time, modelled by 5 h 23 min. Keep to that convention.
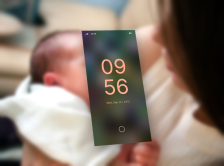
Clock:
9 h 56 min
